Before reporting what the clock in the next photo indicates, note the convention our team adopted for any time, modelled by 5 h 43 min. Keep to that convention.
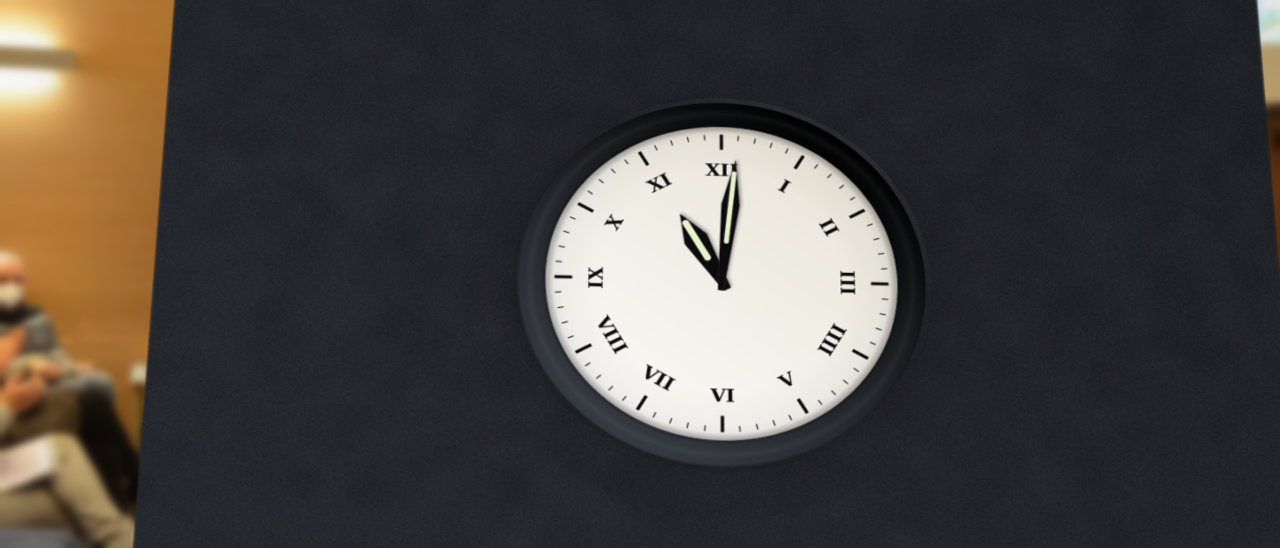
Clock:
11 h 01 min
